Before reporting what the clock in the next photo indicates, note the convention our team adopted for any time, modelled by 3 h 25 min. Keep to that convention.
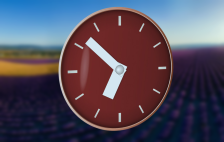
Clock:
6 h 52 min
